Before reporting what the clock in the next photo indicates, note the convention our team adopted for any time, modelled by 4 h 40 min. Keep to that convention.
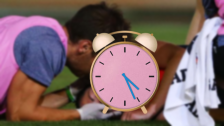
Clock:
4 h 26 min
